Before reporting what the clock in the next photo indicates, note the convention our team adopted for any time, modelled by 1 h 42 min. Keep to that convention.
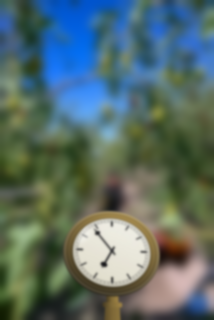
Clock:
6 h 54 min
